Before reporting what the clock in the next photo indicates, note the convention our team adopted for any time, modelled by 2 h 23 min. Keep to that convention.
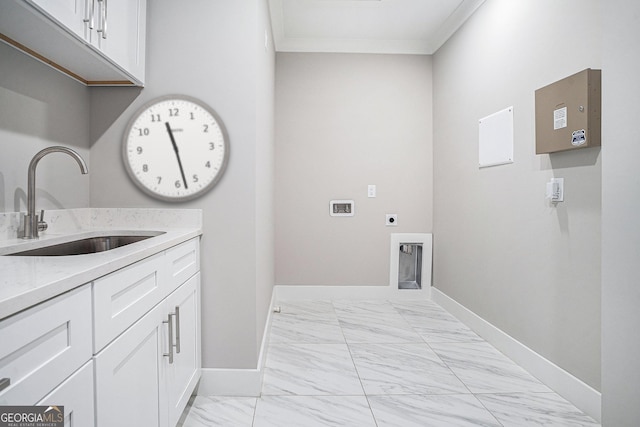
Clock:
11 h 28 min
